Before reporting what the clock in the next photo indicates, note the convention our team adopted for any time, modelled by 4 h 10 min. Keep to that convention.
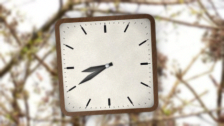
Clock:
8 h 40 min
